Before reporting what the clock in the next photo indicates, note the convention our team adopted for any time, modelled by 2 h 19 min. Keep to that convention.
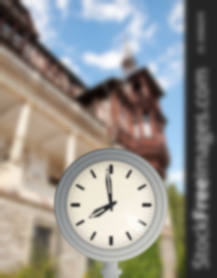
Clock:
7 h 59 min
